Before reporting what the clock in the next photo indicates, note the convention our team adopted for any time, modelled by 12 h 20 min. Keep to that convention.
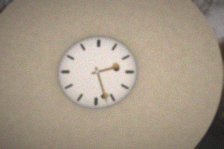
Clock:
2 h 27 min
